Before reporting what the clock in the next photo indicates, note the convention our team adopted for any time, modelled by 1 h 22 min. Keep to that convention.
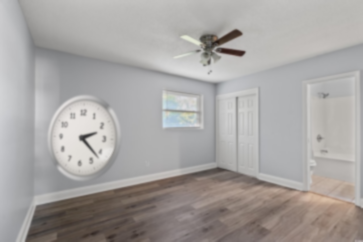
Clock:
2 h 22 min
